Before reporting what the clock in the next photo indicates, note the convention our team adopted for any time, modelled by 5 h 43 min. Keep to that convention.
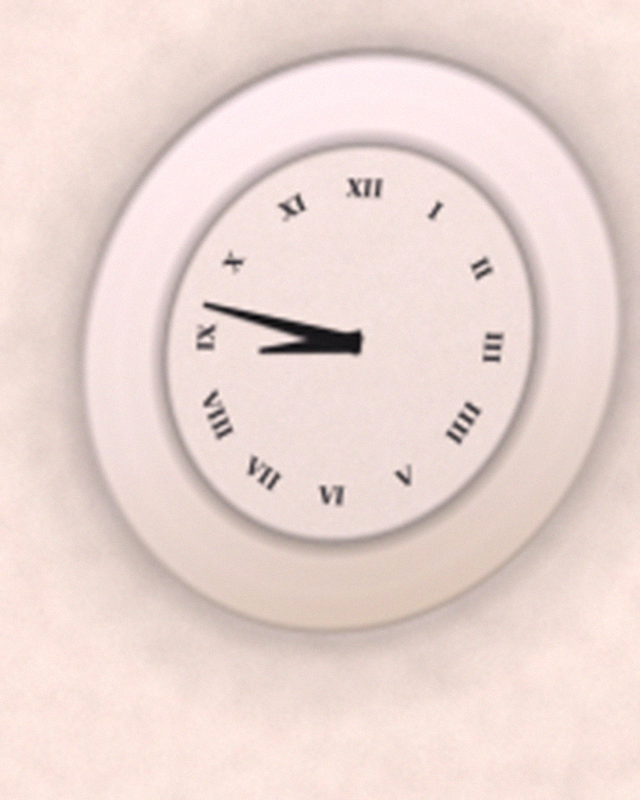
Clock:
8 h 47 min
